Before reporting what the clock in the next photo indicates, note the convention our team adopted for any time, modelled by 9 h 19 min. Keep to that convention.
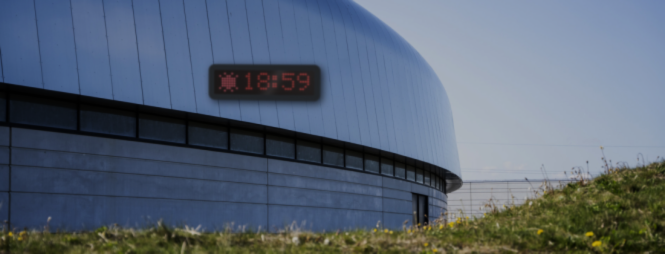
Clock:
18 h 59 min
